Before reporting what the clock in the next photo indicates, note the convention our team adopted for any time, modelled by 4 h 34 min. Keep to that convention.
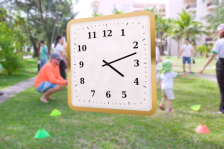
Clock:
4 h 12 min
